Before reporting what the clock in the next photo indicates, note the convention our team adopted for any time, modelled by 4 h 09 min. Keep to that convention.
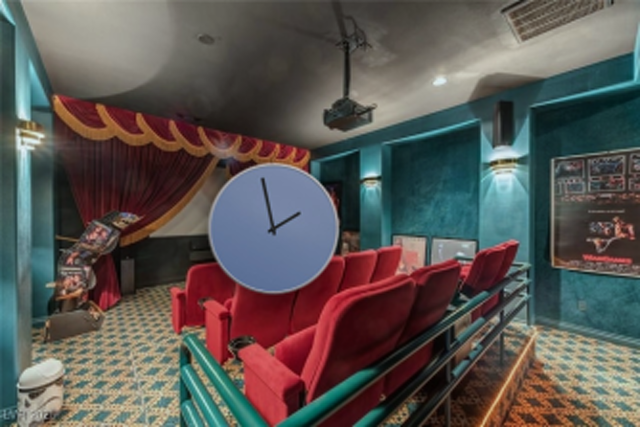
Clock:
1 h 58 min
